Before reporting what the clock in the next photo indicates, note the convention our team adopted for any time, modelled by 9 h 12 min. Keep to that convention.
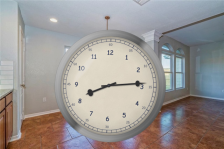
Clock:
8 h 14 min
